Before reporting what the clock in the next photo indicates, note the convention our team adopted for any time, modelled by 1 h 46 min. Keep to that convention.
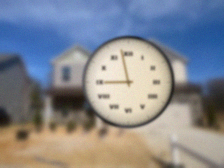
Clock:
8 h 58 min
